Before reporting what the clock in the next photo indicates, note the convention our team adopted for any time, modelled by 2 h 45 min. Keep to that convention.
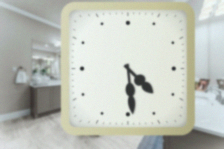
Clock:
4 h 29 min
